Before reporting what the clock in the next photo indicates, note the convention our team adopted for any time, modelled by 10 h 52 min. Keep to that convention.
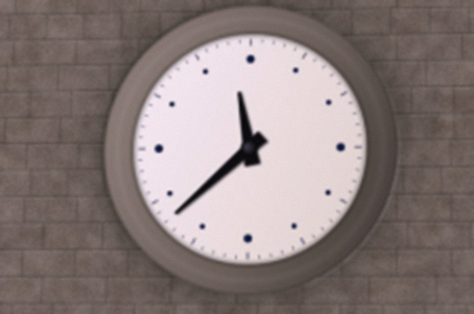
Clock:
11 h 38 min
